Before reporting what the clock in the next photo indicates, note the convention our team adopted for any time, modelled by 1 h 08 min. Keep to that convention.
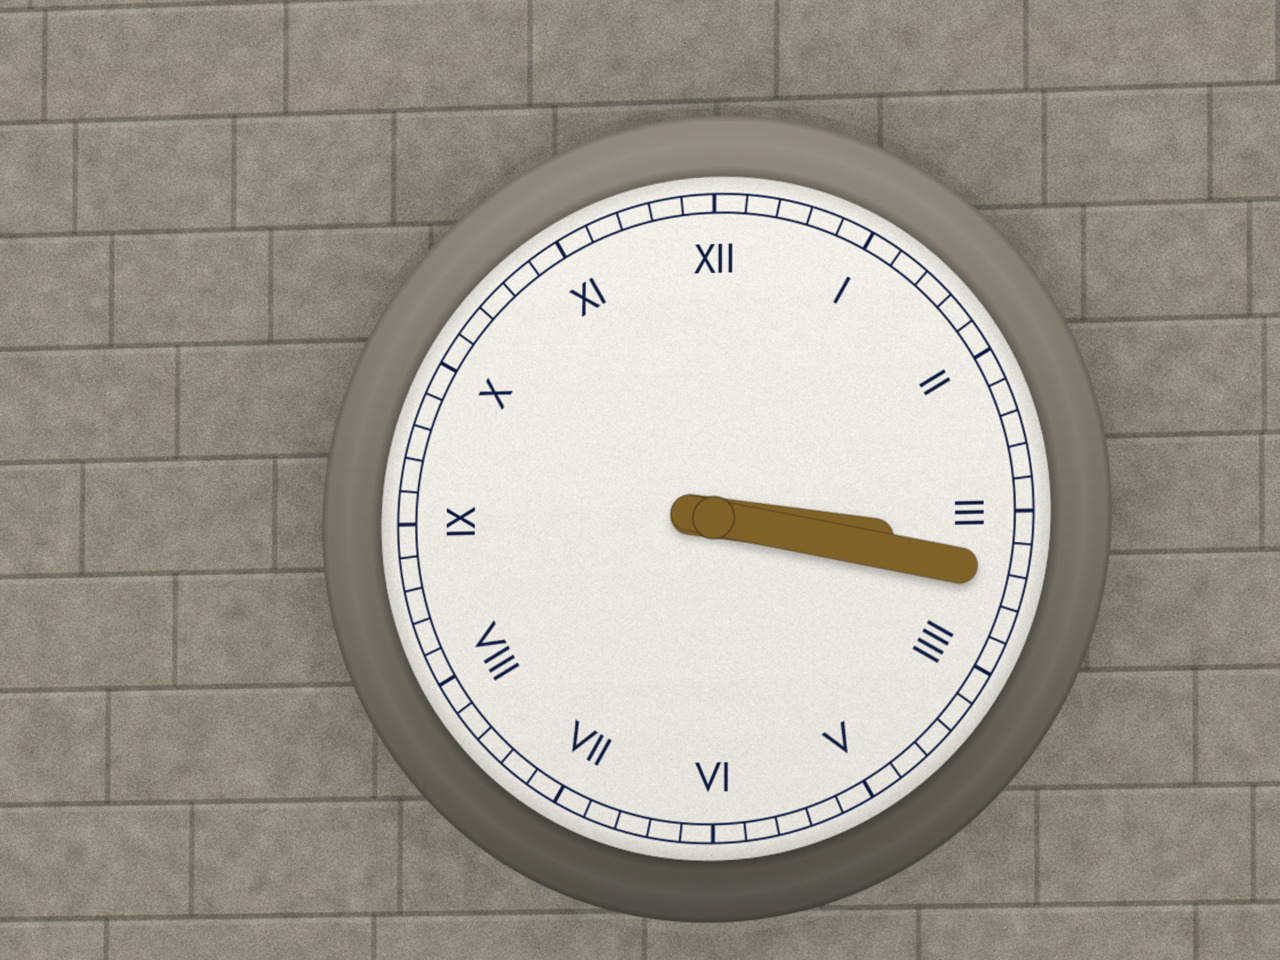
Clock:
3 h 17 min
